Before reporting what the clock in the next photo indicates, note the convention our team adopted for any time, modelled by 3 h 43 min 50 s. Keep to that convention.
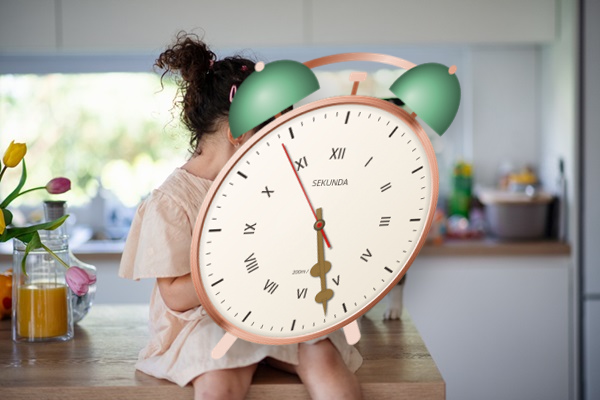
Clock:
5 h 26 min 54 s
